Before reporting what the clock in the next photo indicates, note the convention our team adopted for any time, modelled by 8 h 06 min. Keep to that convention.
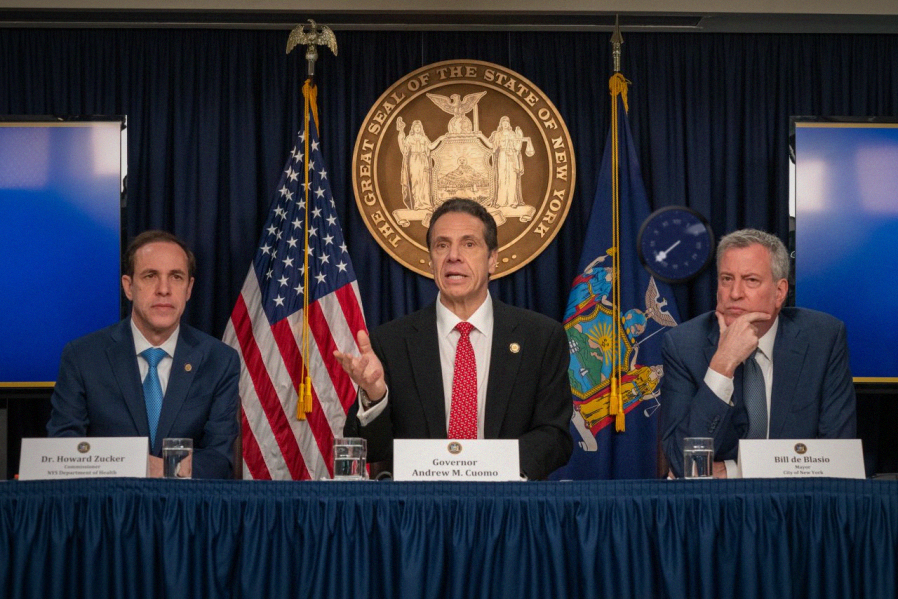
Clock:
7 h 38 min
